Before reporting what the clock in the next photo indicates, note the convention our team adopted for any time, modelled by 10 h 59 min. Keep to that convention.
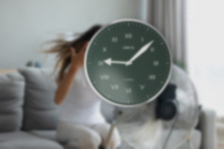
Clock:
9 h 08 min
